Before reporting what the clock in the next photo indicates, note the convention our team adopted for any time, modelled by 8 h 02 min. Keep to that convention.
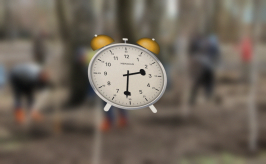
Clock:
2 h 31 min
